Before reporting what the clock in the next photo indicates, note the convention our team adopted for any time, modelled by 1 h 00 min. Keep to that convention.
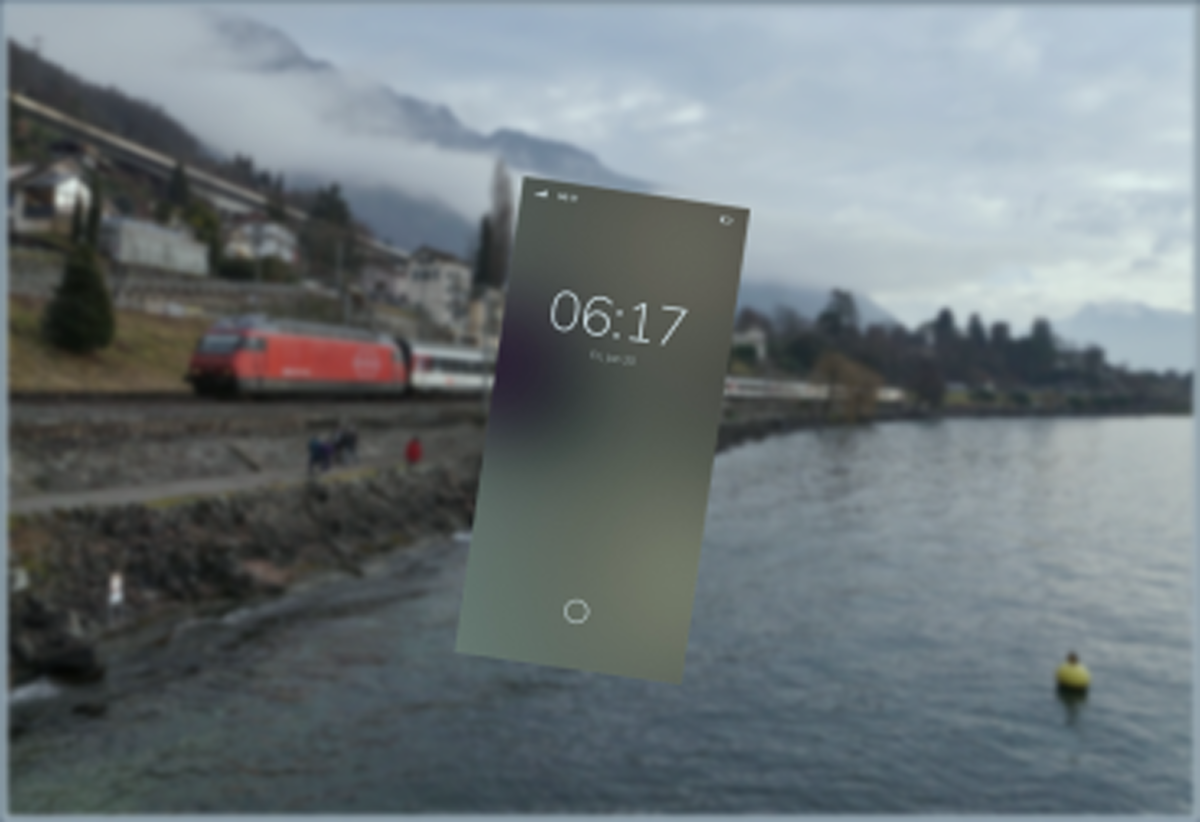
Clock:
6 h 17 min
